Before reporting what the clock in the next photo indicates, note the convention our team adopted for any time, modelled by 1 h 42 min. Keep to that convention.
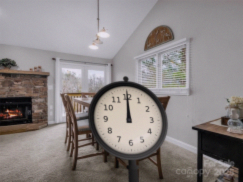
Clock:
12 h 00 min
